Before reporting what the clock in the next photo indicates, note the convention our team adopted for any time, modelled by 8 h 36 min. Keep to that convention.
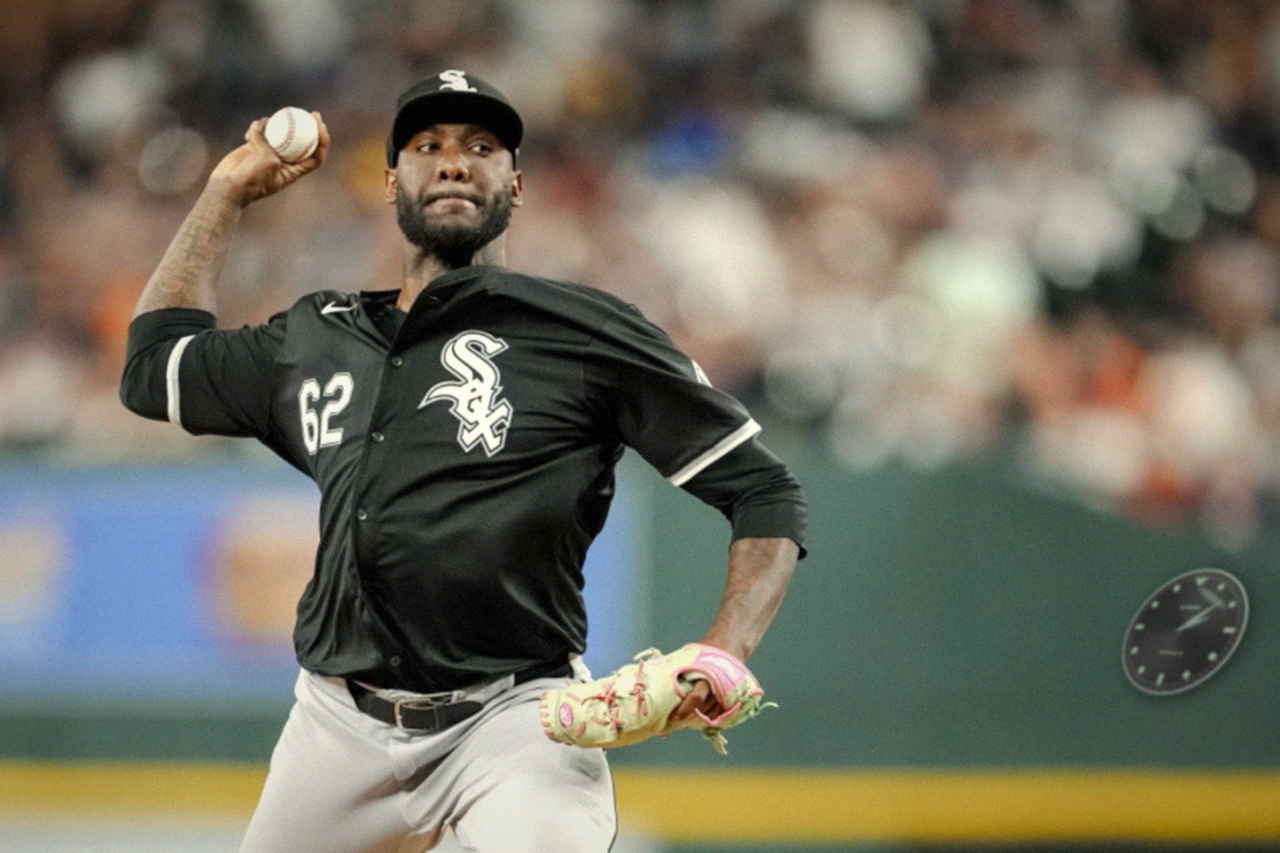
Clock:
2 h 08 min
